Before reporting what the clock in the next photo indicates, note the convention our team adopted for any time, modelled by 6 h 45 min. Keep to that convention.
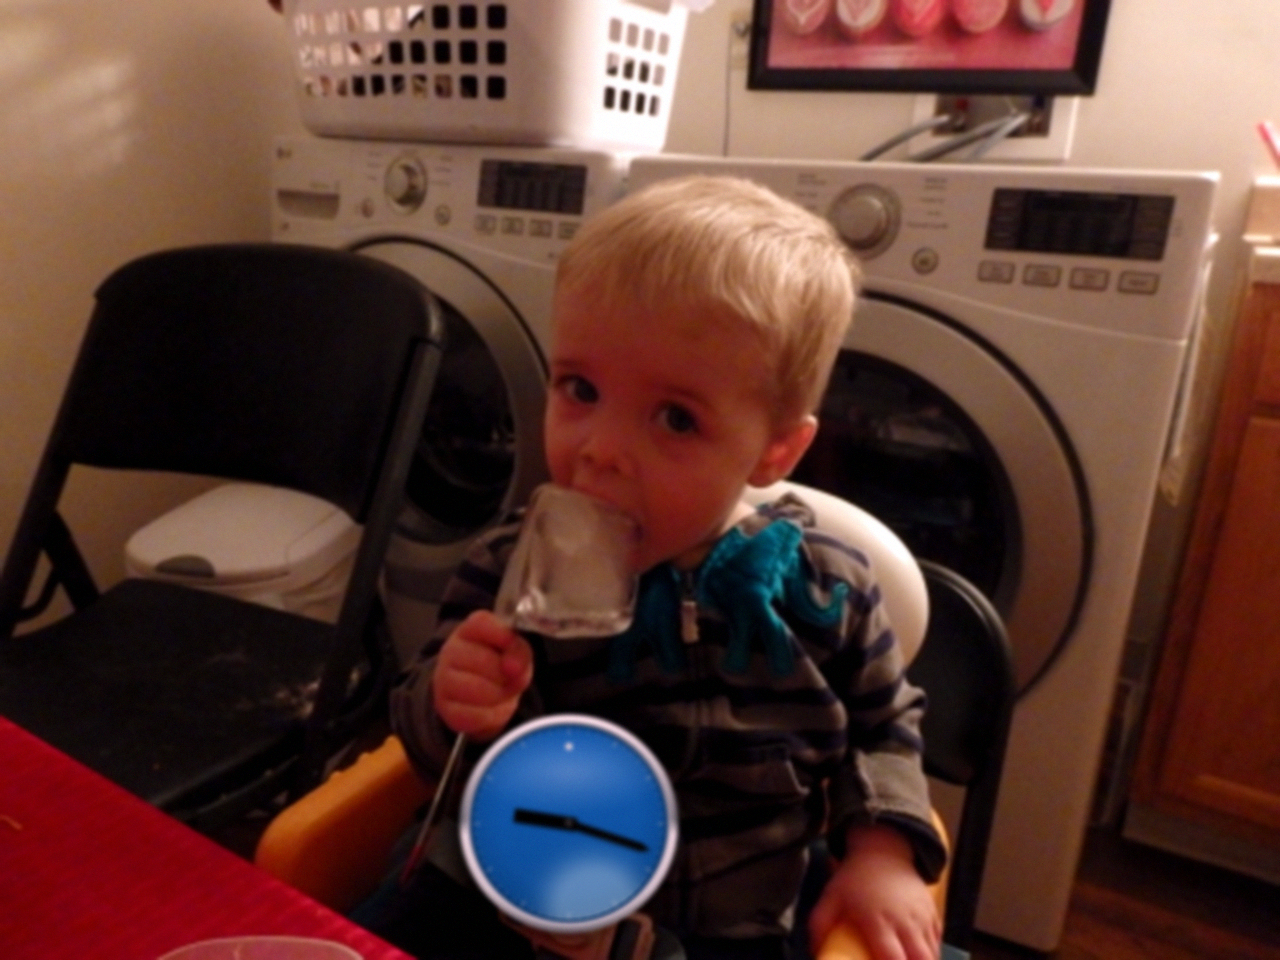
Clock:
9 h 18 min
